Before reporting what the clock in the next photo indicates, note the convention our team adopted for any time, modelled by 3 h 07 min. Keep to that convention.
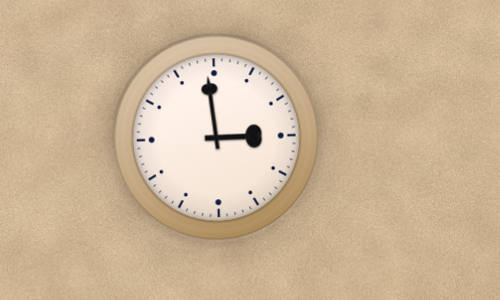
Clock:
2 h 59 min
